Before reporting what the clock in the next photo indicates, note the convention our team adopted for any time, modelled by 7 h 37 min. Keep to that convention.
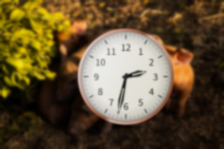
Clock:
2 h 32 min
